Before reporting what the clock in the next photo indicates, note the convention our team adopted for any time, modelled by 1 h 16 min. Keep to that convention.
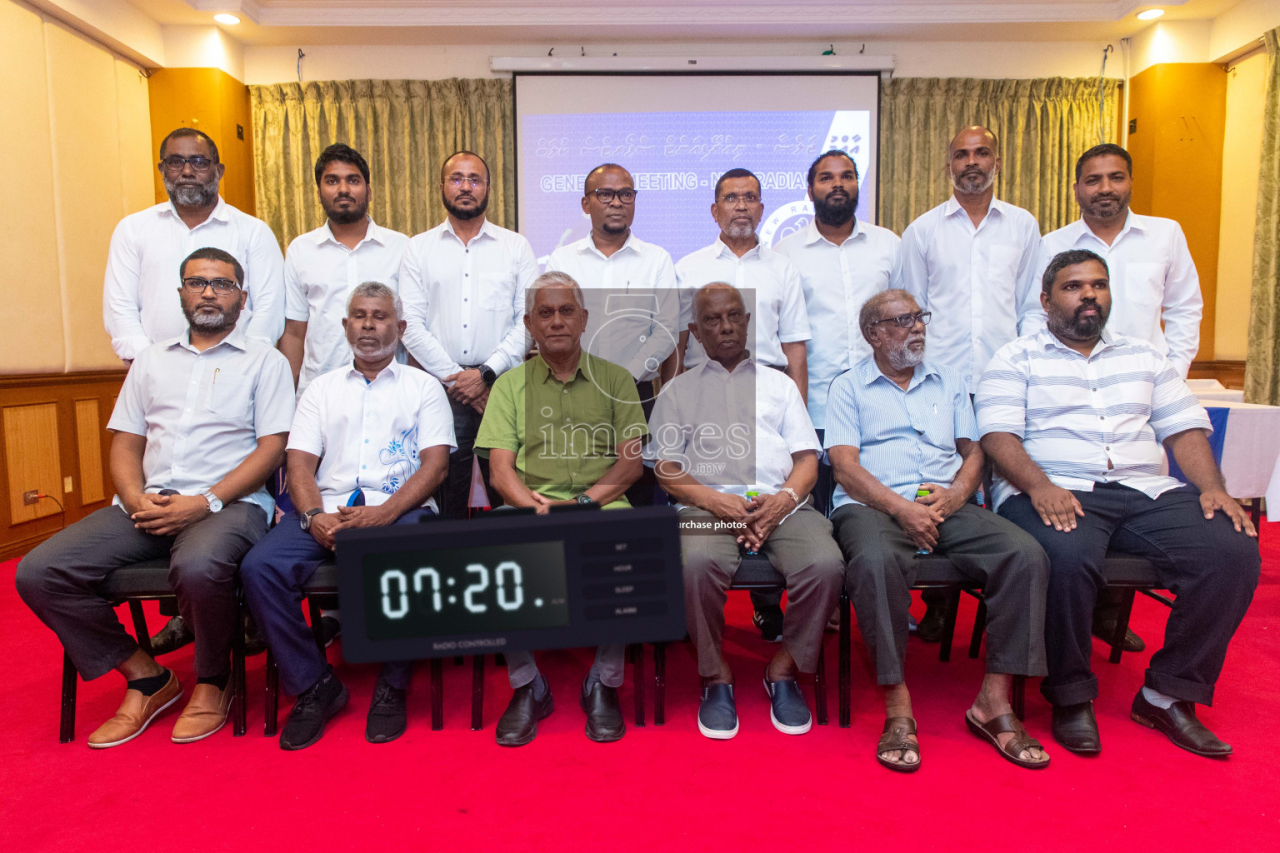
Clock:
7 h 20 min
